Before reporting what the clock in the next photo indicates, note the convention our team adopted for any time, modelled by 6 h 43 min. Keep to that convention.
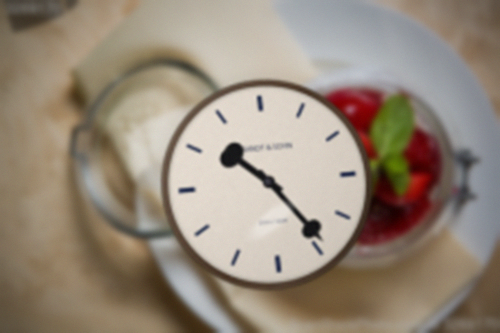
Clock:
10 h 24 min
